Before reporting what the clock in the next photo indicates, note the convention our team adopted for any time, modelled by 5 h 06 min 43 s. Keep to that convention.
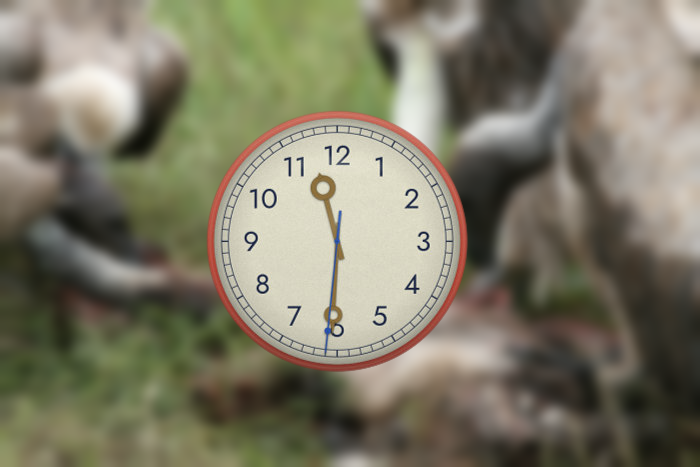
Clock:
11 h 30 min 31 s
